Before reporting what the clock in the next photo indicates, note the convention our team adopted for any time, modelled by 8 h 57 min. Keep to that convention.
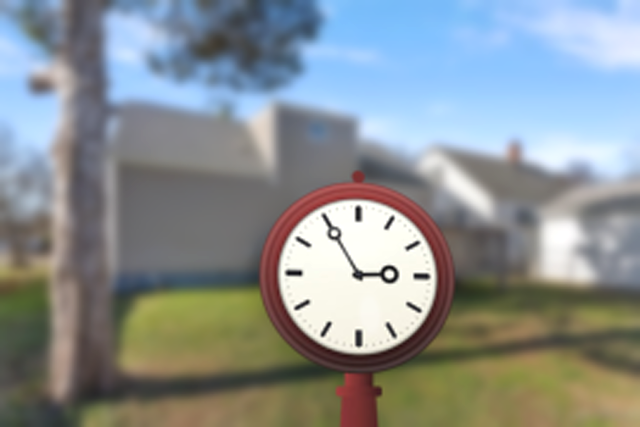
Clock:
2 h 55 min
